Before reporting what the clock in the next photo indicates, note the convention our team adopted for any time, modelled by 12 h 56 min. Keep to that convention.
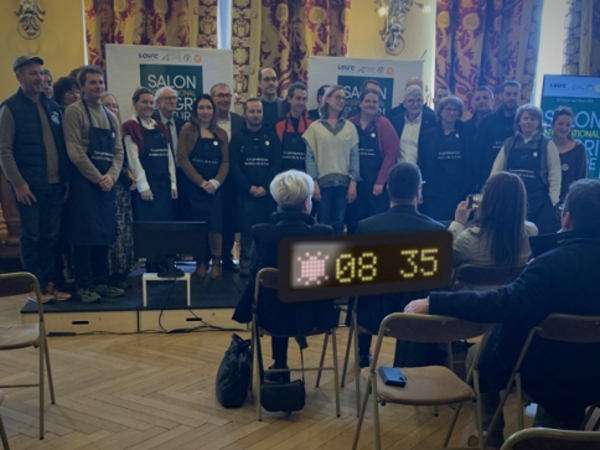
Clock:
8 h 35 min
